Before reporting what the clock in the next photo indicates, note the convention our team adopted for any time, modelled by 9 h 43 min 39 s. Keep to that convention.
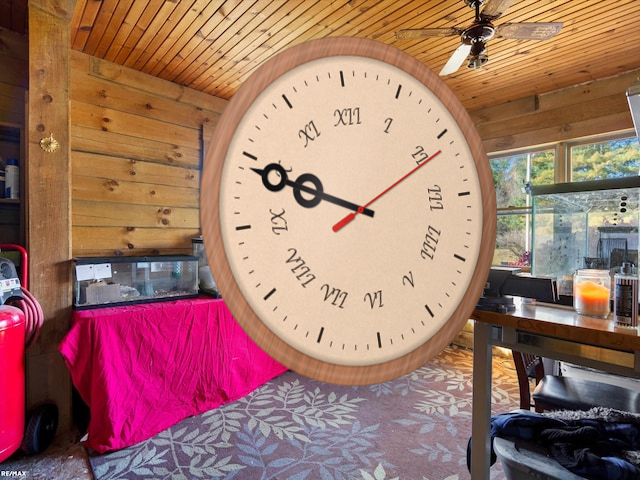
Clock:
9 h 49 min 11 s
